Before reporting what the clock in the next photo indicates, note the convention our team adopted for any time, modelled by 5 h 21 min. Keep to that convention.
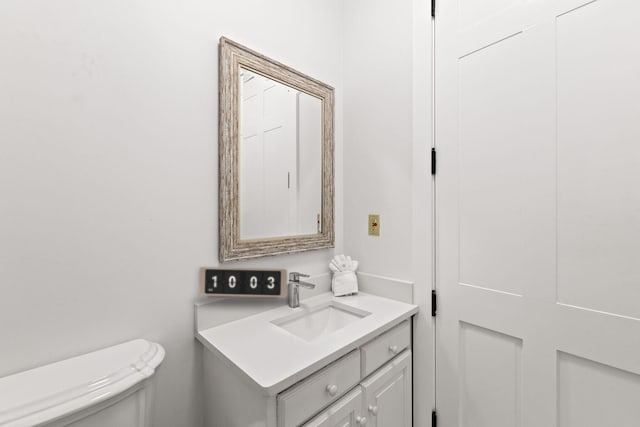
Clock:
10 h 03 min
